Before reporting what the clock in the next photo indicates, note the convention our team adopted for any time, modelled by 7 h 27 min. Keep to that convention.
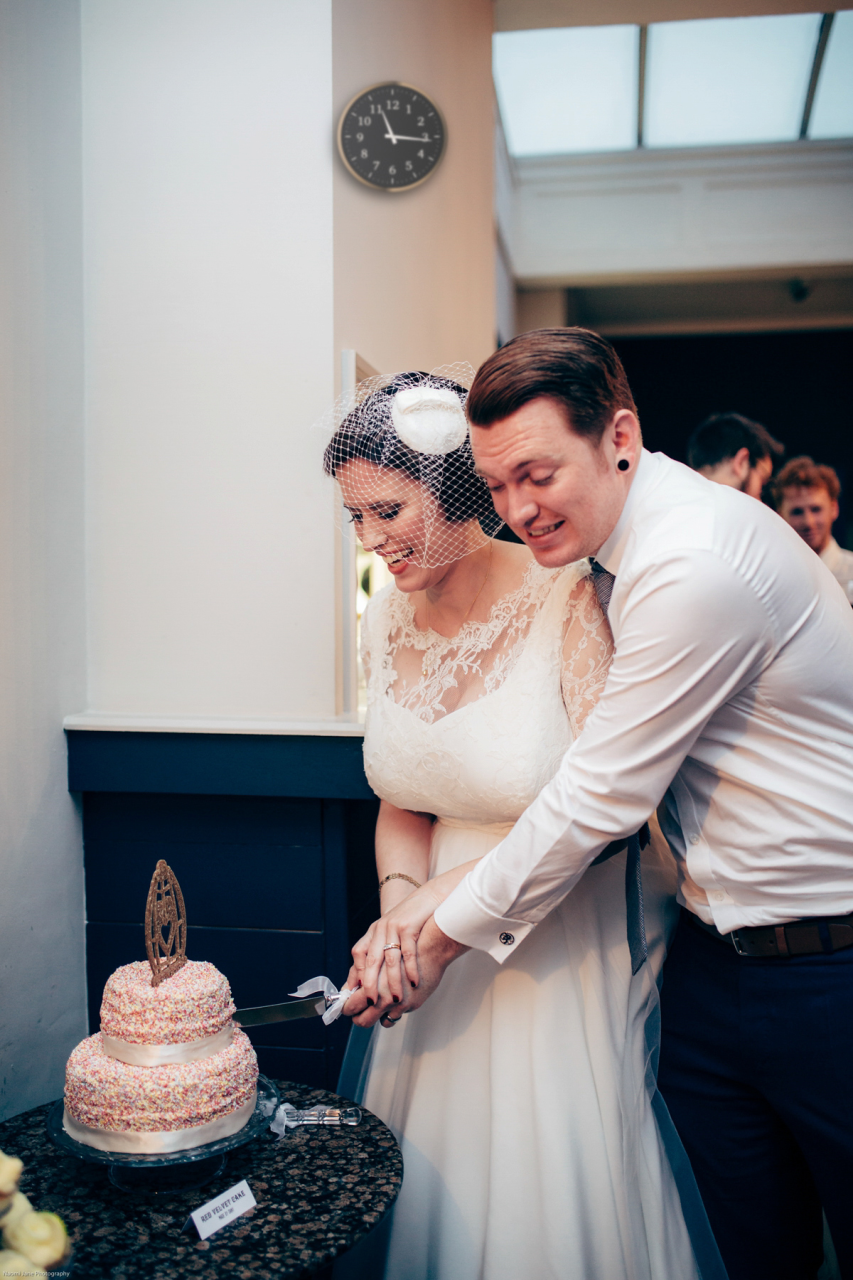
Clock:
11 h 16 min
